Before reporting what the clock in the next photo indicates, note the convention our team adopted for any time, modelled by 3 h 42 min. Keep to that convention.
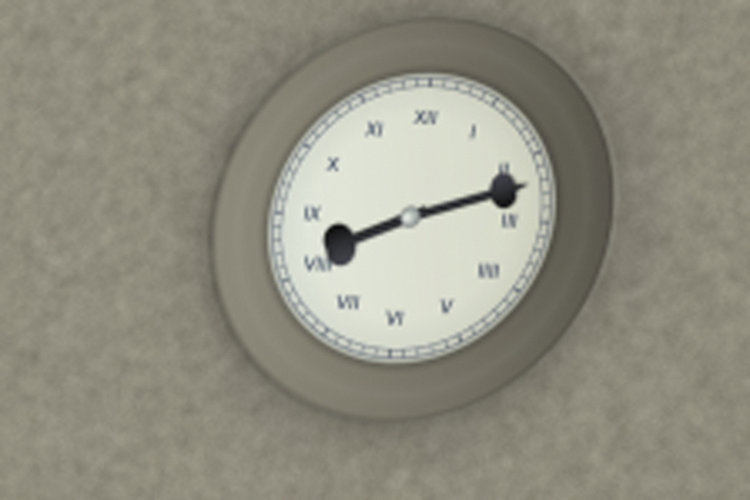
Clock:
8 h 12 min
